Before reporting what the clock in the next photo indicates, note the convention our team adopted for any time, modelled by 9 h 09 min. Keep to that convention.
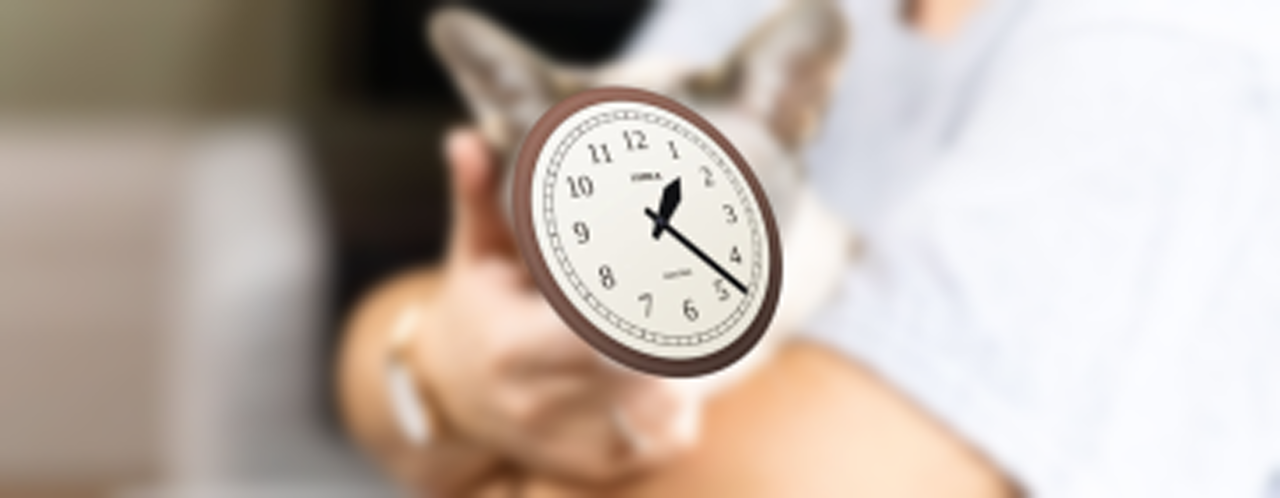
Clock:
1 h 23 min
